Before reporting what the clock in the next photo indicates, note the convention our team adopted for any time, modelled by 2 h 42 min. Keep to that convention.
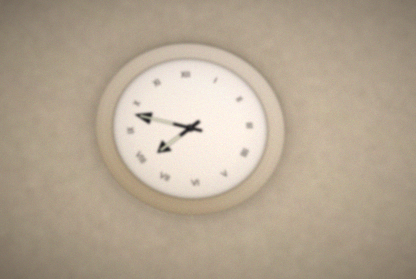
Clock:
7 h 48 min
